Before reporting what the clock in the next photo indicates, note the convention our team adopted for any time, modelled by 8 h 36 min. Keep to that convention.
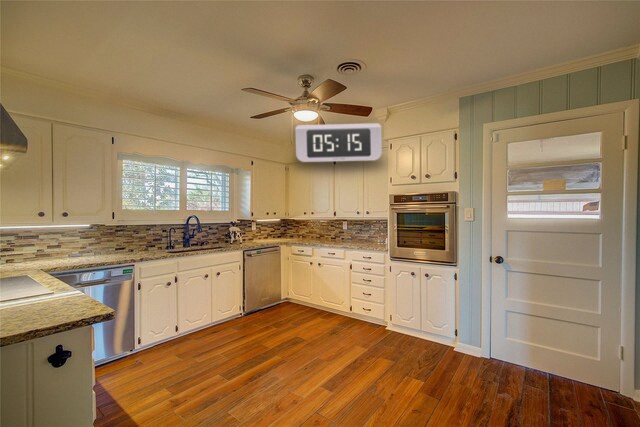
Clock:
5 h 15 min
